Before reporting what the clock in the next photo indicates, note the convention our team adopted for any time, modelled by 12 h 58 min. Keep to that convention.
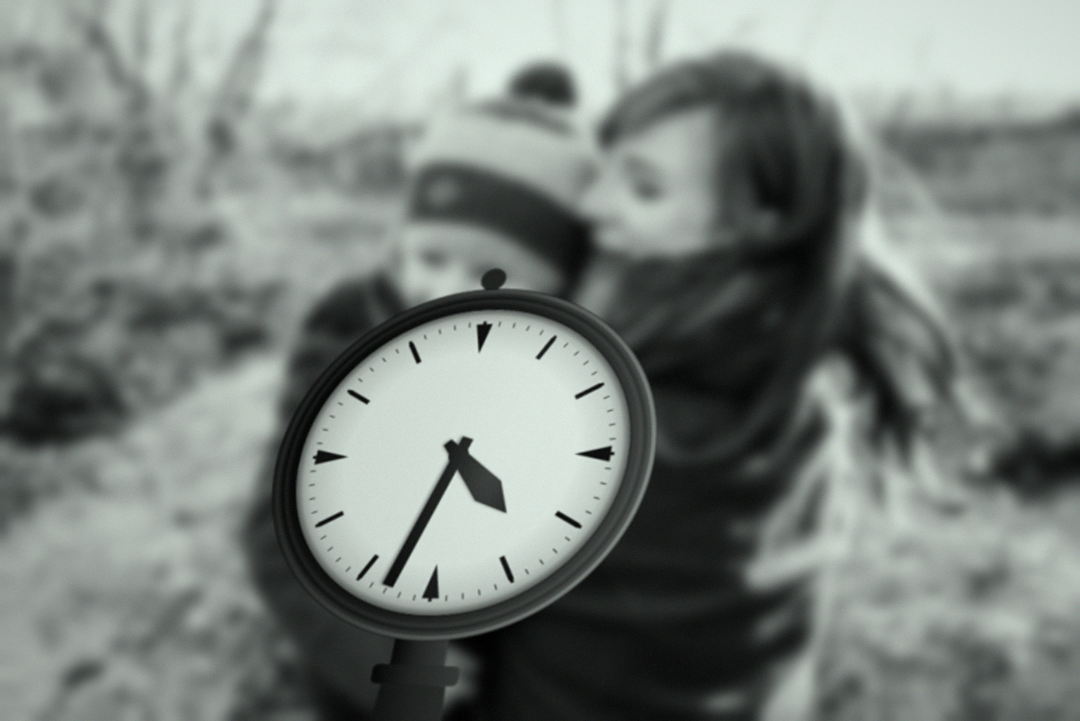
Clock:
4 h 33 min
